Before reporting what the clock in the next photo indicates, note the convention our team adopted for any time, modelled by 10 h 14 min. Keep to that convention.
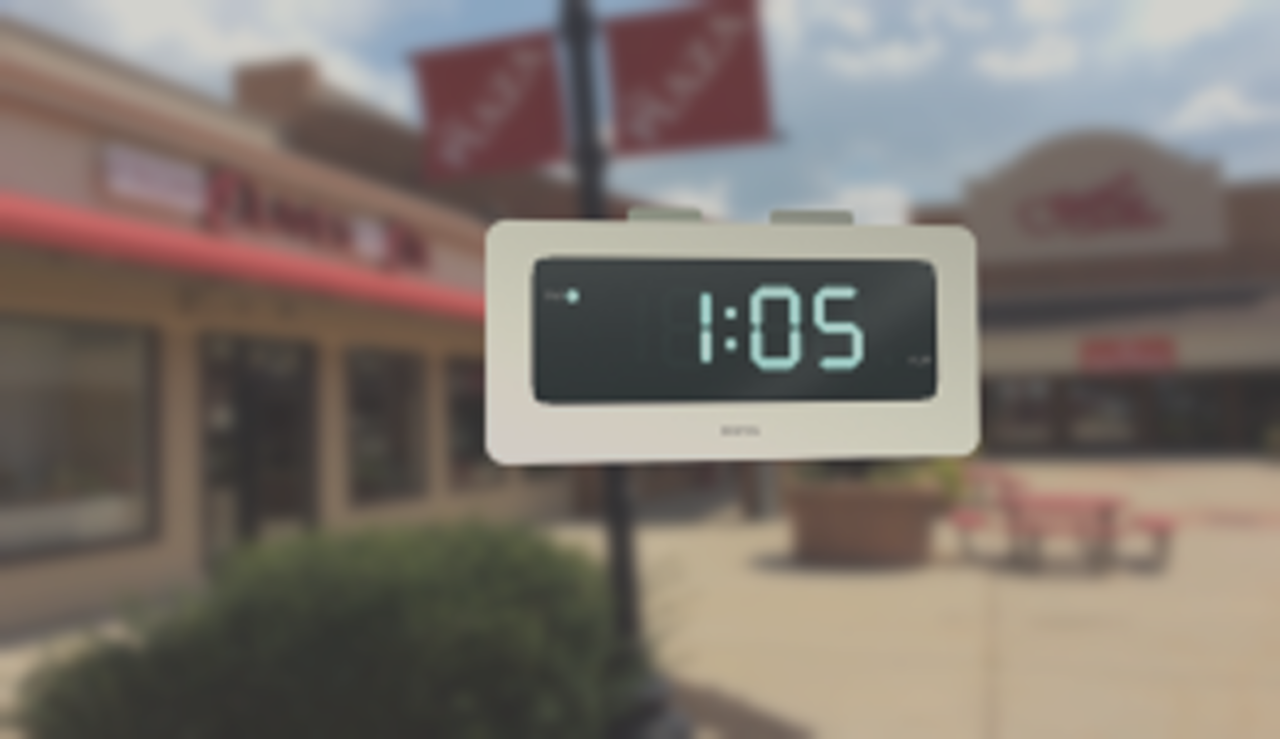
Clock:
1 h 05 min
